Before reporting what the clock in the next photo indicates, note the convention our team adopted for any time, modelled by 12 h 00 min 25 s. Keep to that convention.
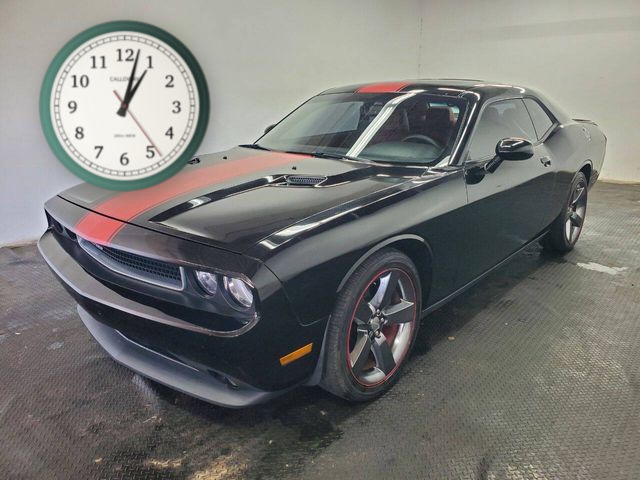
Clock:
1 h 02 min 24 s
